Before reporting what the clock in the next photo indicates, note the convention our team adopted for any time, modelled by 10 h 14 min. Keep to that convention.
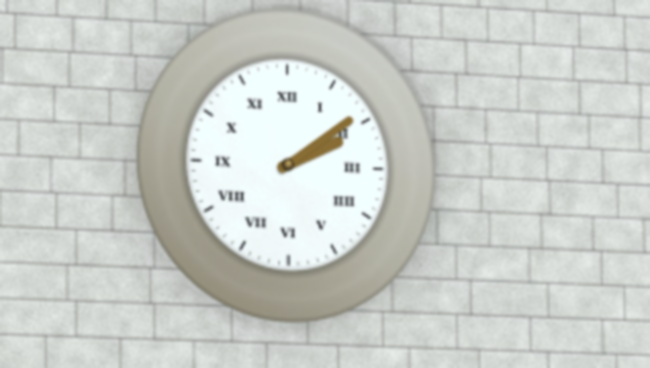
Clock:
2 h 09 min
